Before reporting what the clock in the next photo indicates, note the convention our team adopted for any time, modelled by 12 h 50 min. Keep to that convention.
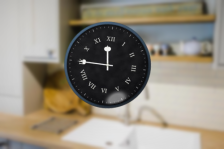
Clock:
11 h 45 min
